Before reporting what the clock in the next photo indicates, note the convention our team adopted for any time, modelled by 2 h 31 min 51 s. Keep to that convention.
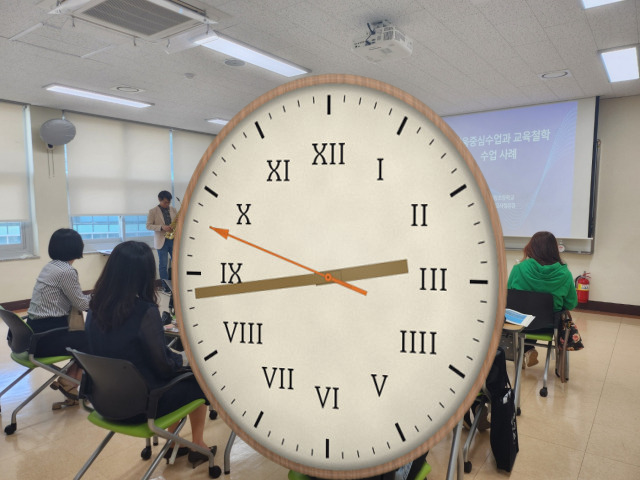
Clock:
2 h 43 min 48 s
